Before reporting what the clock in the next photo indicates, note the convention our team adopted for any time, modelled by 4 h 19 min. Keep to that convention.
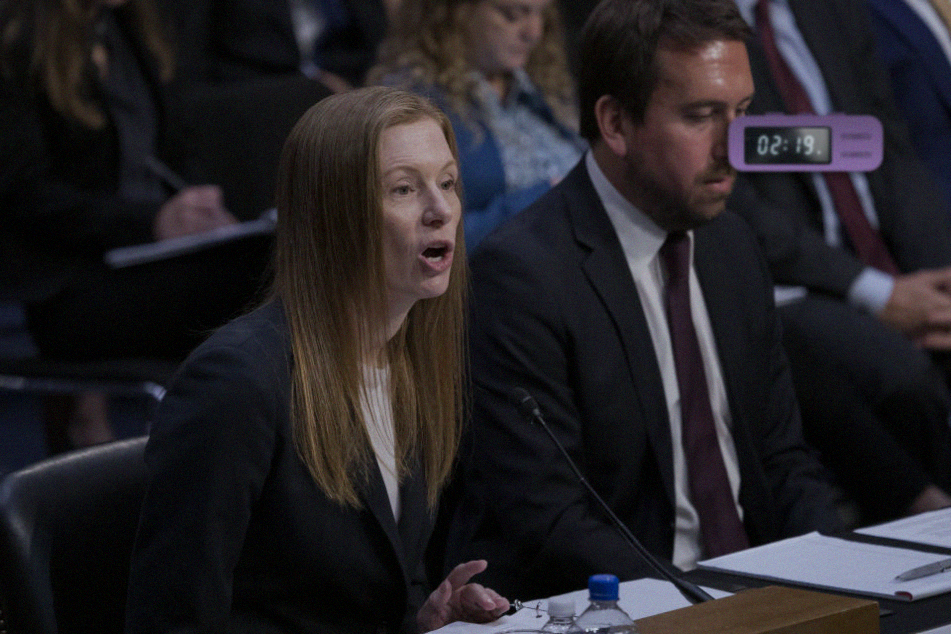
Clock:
2 h 19 min
